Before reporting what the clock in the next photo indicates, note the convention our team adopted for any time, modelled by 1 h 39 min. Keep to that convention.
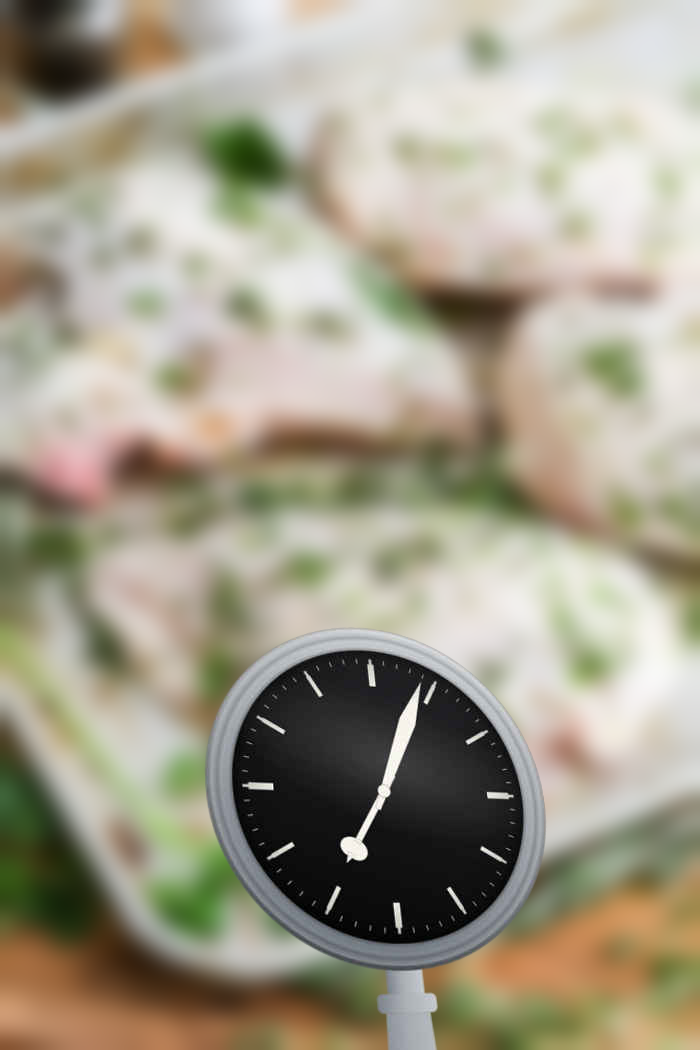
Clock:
7 h 04 min
